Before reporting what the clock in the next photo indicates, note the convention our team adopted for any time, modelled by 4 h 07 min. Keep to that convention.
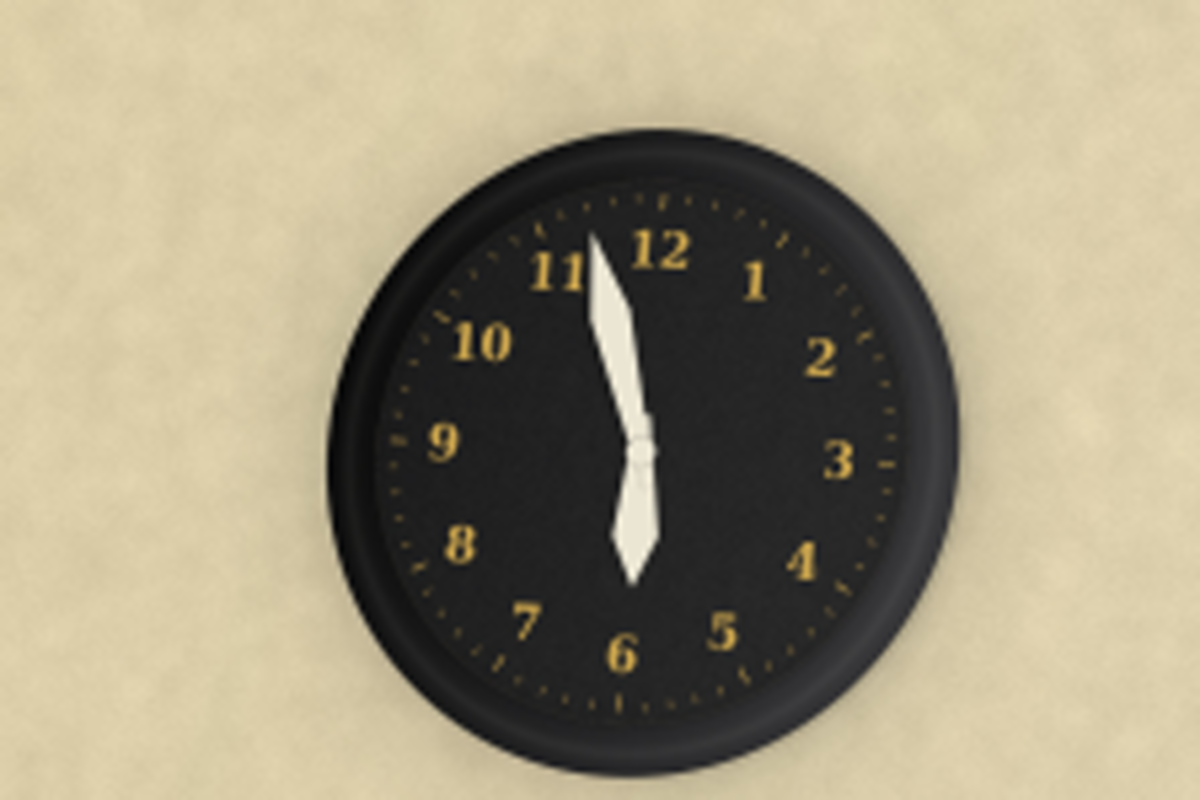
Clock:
5 h 57 min
